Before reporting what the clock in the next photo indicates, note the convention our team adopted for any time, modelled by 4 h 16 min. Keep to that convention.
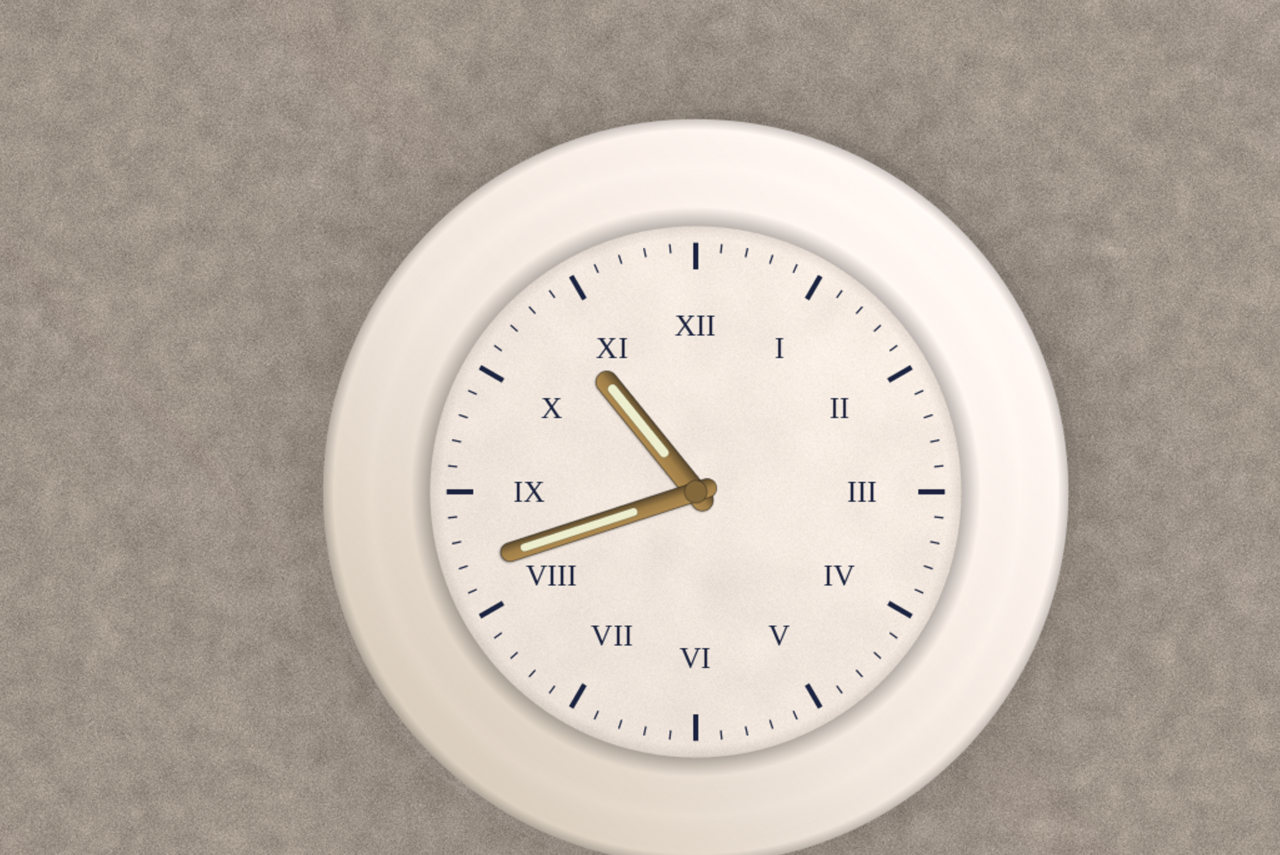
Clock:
10 h 42 min
